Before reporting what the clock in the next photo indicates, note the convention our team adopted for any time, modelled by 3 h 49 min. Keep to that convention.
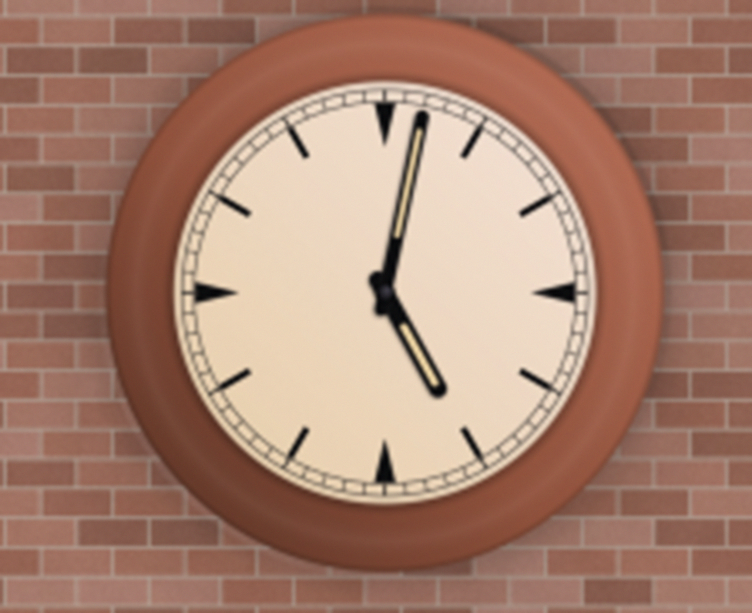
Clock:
5 h 02 min
